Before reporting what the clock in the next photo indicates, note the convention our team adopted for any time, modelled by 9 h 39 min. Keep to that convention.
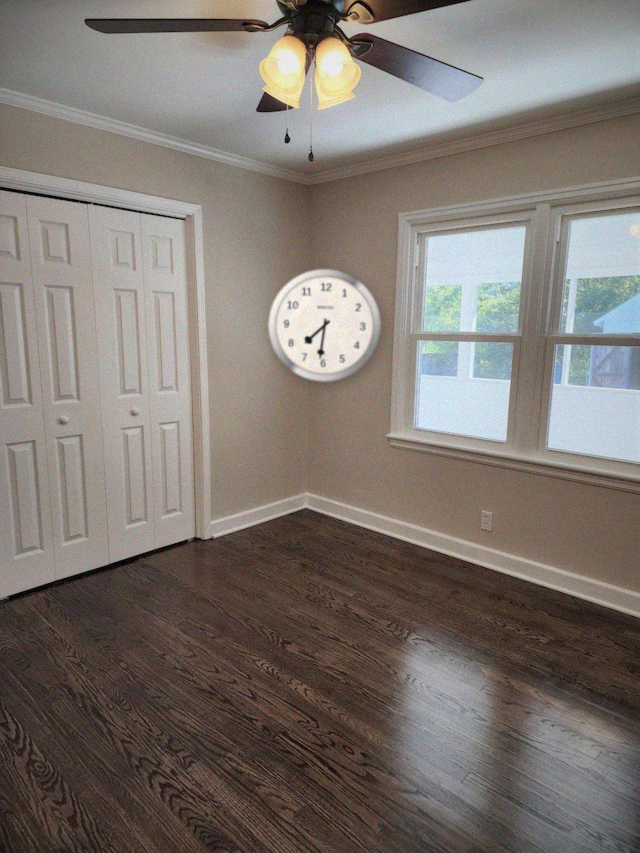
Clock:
7 h 31 min
